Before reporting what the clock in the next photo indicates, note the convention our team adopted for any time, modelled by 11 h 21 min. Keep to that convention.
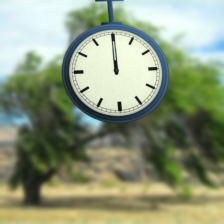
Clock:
12 h 00 min
